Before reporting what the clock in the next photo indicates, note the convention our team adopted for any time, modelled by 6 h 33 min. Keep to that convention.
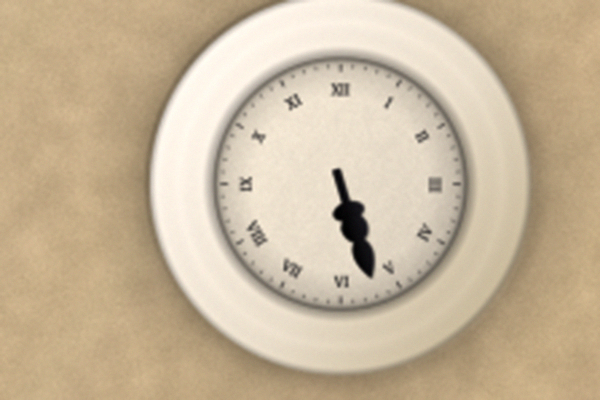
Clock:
5 h 27 min
